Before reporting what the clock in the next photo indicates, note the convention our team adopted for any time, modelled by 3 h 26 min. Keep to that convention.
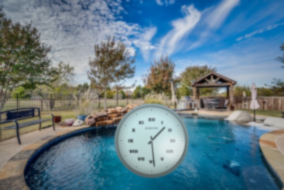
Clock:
1 h 29 min
